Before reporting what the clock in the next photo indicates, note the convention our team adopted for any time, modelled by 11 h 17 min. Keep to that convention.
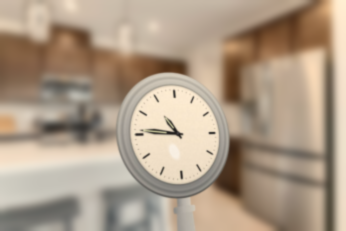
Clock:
10 h 46 min
